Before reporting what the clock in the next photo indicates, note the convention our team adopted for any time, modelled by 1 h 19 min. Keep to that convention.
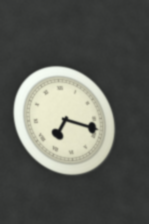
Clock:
7 h 18 min
